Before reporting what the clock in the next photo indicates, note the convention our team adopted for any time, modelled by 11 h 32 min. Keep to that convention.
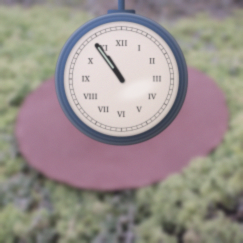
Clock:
10 h 54 min
